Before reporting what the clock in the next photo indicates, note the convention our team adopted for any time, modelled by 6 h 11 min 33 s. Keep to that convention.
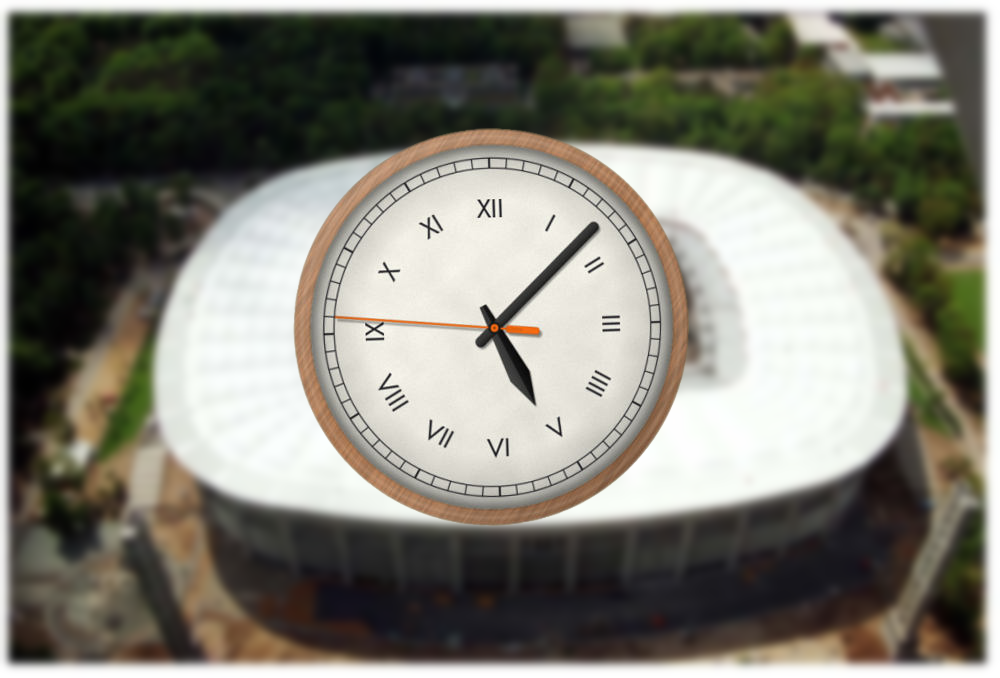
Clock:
5 h 07 min 46 s
